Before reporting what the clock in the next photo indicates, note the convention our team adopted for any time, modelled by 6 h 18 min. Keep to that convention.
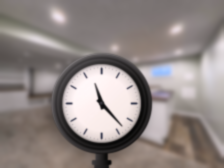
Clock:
11 h 23 min
